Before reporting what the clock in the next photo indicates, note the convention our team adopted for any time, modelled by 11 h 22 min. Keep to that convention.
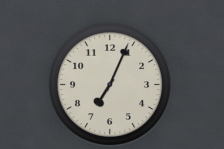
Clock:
7 h 04 min
